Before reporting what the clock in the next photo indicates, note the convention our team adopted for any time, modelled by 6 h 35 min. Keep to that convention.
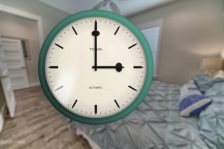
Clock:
3 h 00 min
